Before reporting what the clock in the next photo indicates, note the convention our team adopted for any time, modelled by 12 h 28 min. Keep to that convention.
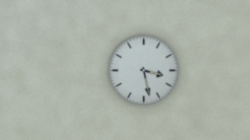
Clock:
3 h 28 min
